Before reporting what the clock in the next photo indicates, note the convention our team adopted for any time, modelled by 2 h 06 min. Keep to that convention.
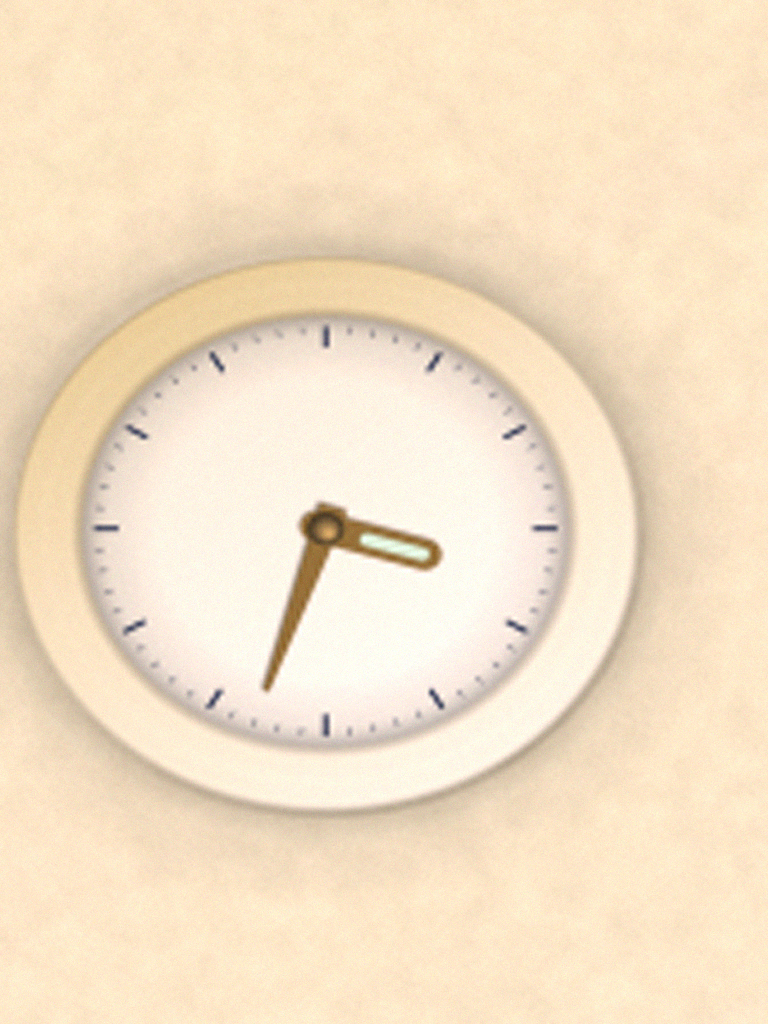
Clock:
3 h 33 min
